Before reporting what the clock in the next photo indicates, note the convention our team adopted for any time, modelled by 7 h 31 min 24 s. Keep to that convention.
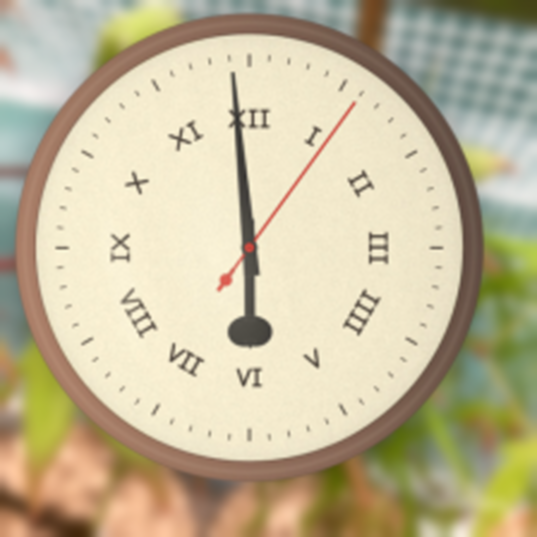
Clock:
5 h 59 min 06 s
